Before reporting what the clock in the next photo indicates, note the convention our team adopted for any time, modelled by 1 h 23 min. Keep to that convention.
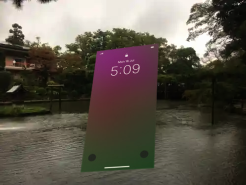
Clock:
5 h 09 min
